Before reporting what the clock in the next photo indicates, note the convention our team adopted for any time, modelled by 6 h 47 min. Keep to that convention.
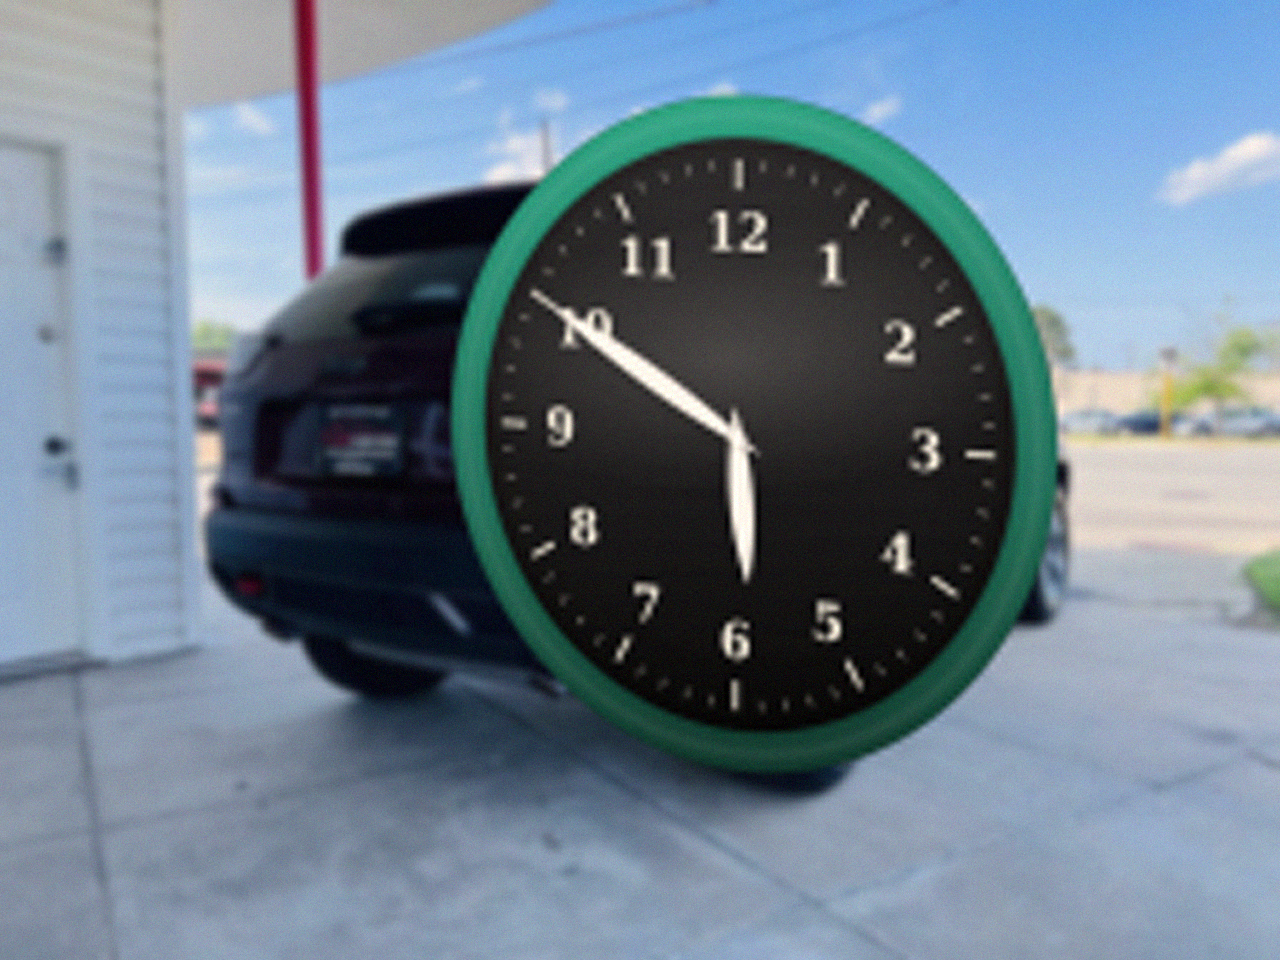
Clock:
5 h 50 min
